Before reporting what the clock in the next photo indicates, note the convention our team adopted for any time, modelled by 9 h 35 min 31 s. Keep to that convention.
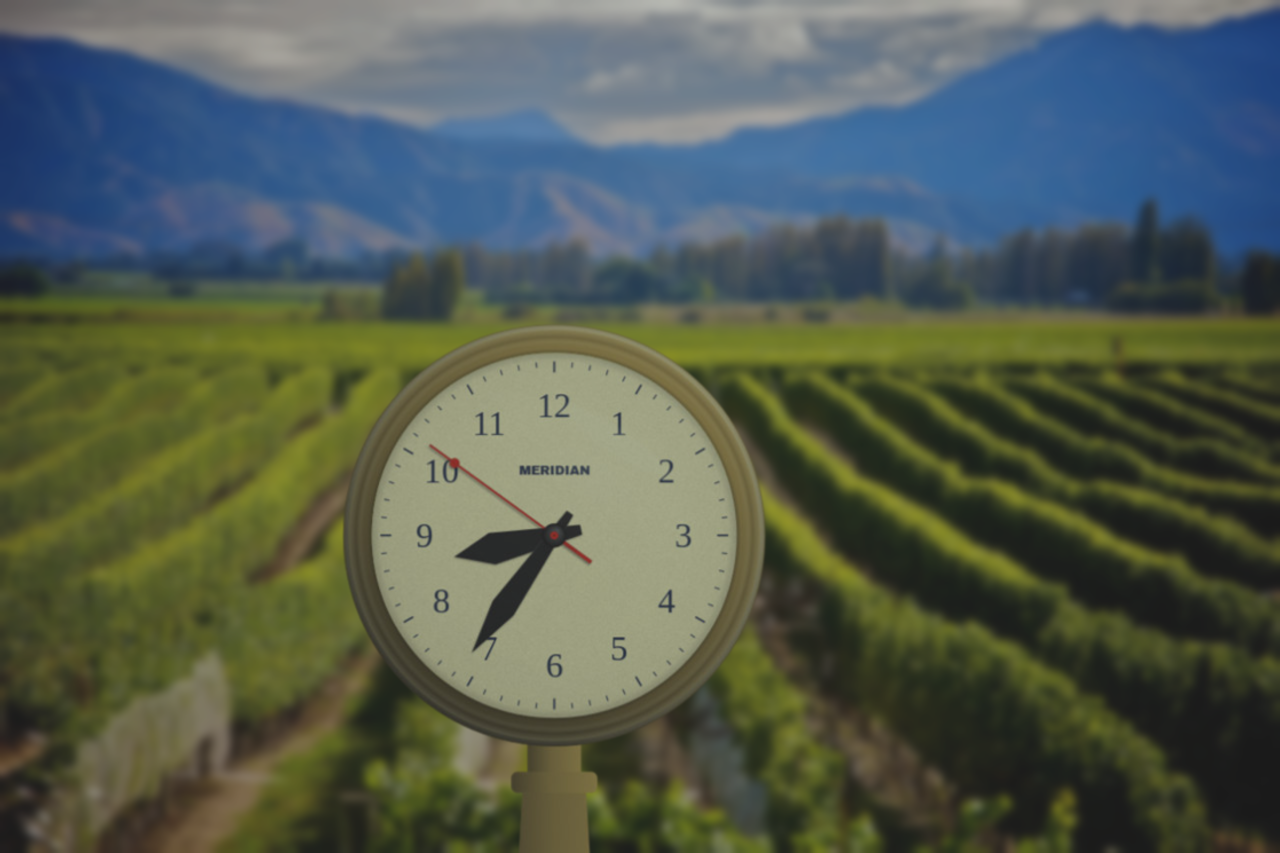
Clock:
8 h 35 min 51 s
